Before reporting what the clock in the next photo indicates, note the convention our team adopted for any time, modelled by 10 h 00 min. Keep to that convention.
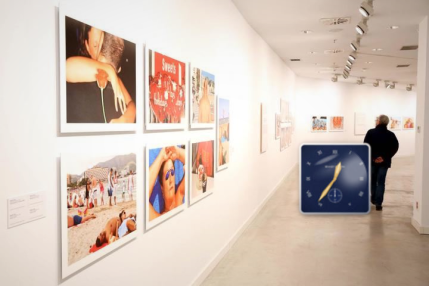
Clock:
12 h 36 min
